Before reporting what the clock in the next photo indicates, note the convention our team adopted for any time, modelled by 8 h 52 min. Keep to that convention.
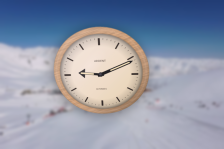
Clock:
9 h 11 min
